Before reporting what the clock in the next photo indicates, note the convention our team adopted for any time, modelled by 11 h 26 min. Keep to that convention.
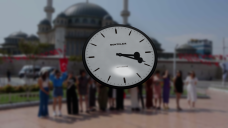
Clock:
3 h 19 min
